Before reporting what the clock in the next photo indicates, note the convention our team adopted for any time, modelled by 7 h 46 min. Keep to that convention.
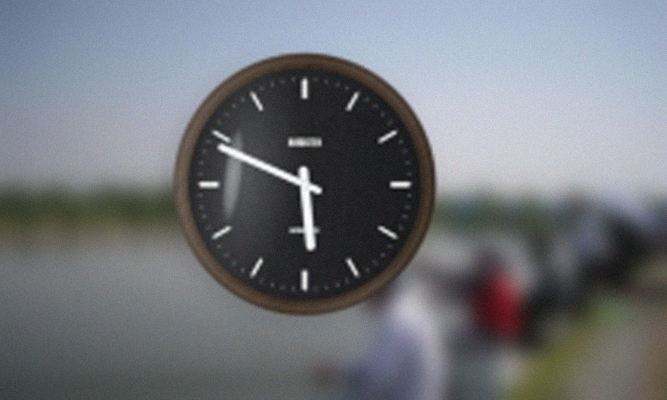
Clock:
5 h 49 min
